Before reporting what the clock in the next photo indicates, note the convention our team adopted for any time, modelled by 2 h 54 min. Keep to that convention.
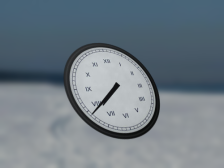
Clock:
7 h 39 min
